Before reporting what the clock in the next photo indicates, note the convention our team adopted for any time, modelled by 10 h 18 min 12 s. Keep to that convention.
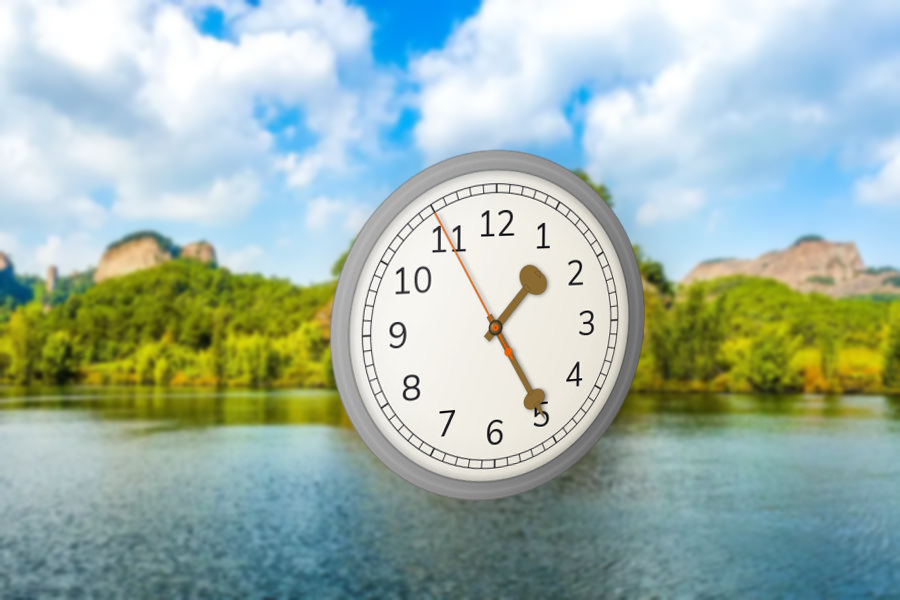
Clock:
1 h 24 min 55 s
